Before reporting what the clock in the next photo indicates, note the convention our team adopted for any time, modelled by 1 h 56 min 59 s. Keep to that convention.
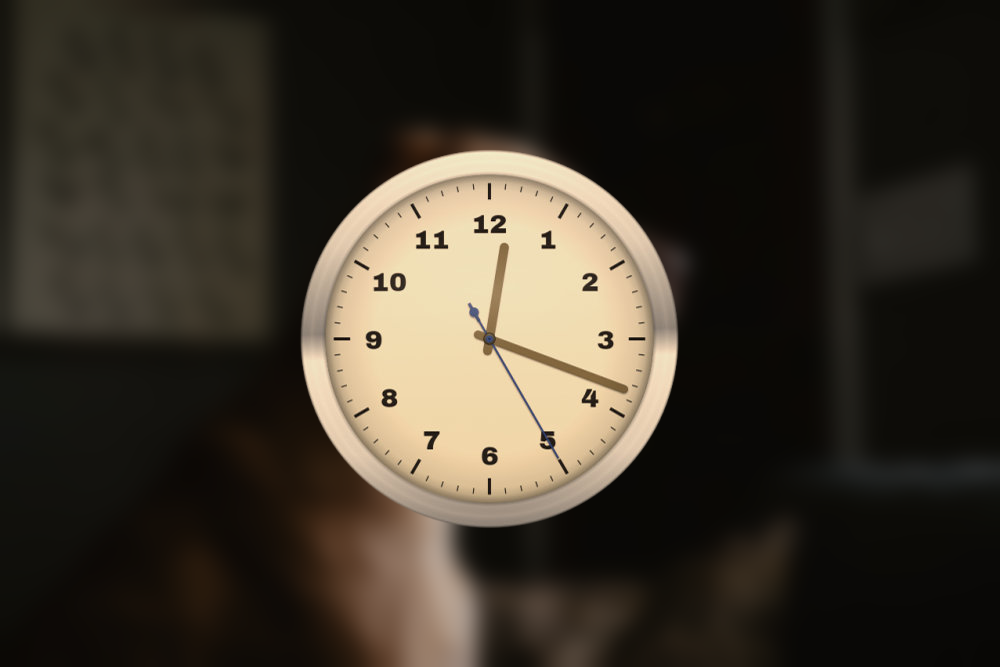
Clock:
12 h 18 min 25 s
